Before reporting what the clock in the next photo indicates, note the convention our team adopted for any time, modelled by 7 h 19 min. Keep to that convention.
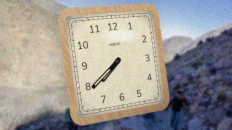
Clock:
7 h 39 min
